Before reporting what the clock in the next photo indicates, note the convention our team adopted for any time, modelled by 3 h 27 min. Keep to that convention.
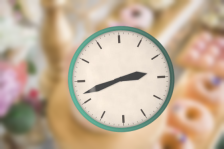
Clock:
2 h 42 min
